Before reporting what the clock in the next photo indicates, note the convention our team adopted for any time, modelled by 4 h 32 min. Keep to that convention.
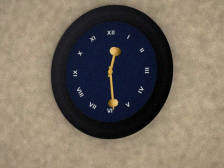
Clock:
12 h 29 min
